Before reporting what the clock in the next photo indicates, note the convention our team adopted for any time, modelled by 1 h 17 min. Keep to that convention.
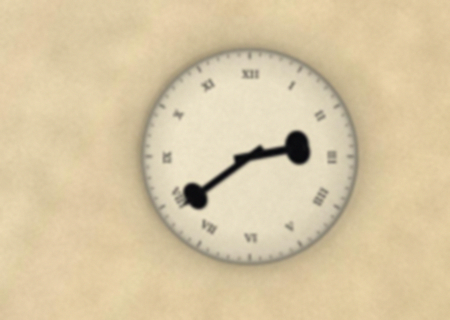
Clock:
2 h 39 min
